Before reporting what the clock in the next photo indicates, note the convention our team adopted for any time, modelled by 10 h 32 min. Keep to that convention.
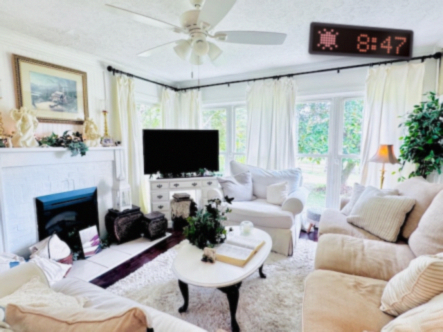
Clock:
8 h 47 min
